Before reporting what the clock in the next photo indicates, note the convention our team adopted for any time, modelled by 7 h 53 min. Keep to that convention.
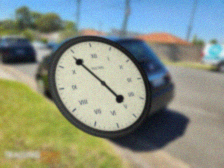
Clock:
4 h 54 min
